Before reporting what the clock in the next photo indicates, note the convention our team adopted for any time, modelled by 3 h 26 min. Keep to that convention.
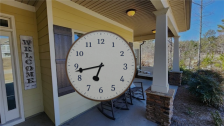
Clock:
6 h 43 min
